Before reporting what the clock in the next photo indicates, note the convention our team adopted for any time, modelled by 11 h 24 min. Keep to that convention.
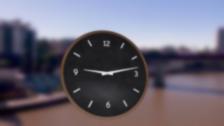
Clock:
9 h 13 min
